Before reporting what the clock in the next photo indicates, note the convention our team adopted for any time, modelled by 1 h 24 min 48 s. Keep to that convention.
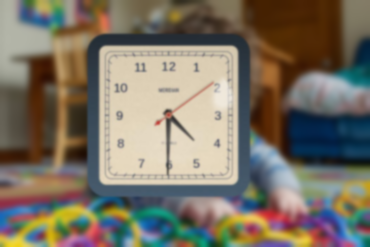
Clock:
4 h 30 min 09 s
